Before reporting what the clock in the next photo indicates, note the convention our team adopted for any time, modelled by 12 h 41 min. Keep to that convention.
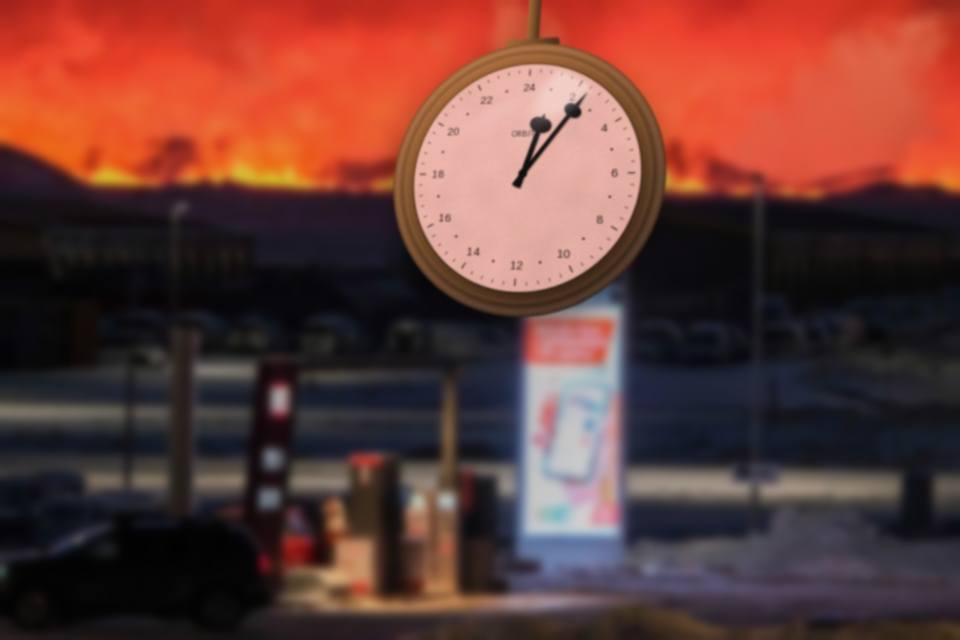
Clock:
1 h 06 min
